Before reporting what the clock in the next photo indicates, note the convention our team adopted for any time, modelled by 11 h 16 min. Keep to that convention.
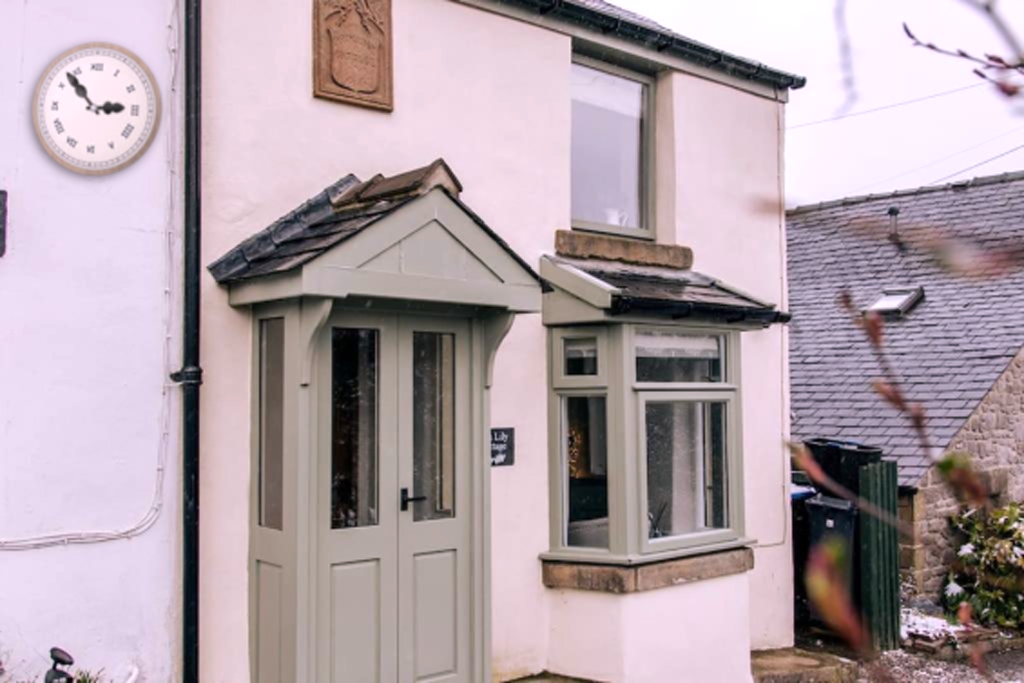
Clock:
2 h 53 min
